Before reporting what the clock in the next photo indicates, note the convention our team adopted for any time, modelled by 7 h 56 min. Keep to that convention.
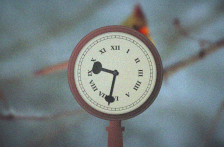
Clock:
9 h 32 min
